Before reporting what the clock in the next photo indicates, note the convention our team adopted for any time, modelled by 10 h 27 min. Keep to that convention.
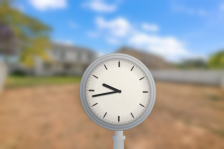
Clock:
9 h 43 min
